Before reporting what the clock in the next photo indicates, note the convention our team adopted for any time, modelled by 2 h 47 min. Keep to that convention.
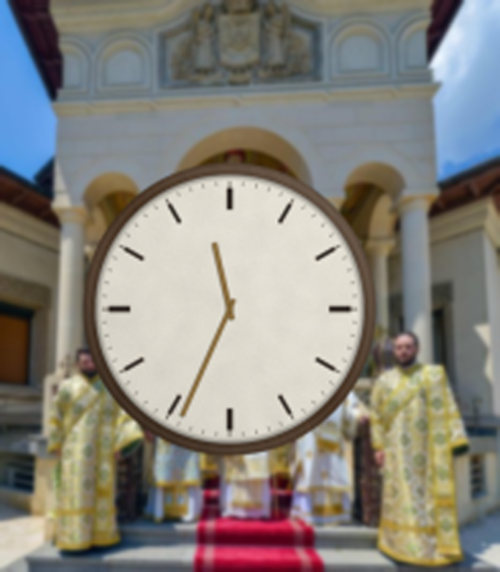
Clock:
11 h 34 min
